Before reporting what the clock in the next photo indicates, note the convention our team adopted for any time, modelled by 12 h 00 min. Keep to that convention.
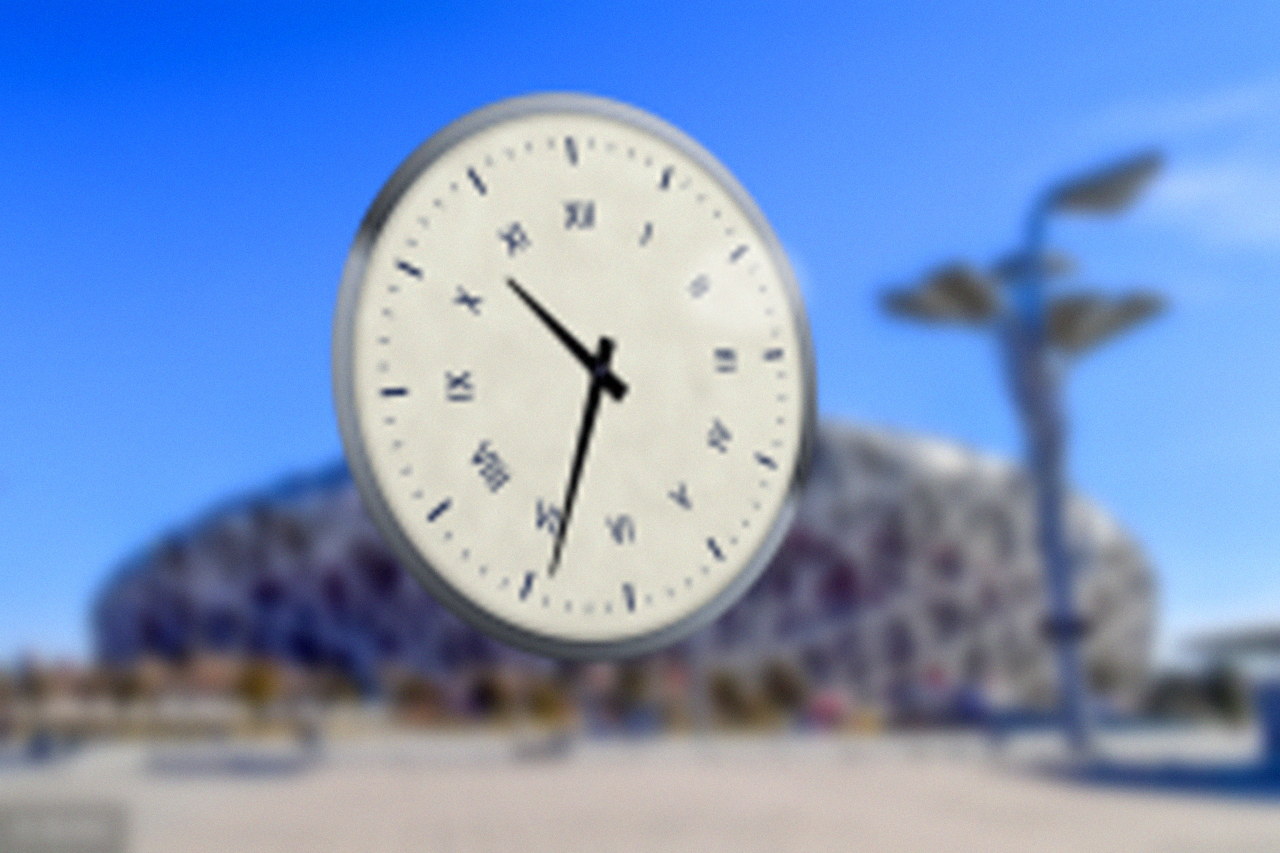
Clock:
10 h 34 min
